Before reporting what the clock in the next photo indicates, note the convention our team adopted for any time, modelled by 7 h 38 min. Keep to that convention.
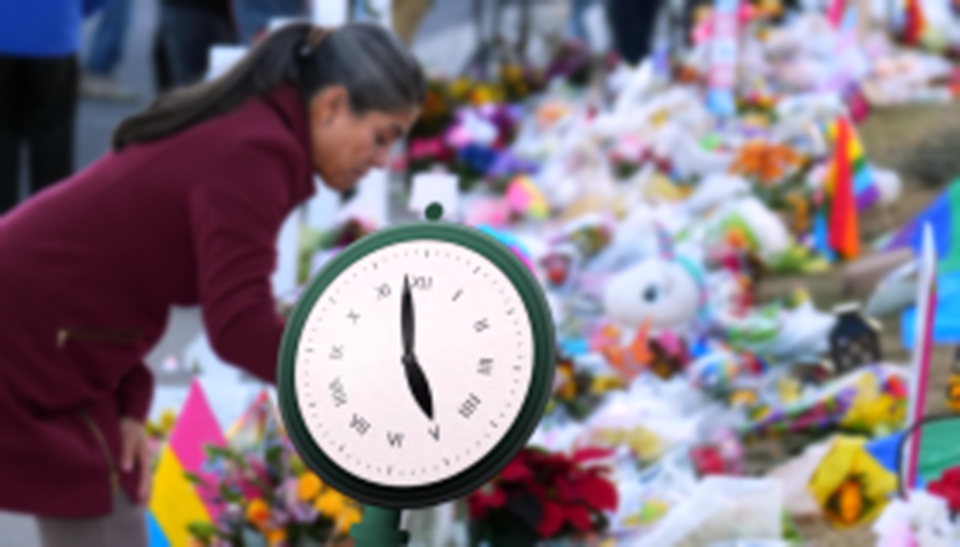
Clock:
4 h 58 min
